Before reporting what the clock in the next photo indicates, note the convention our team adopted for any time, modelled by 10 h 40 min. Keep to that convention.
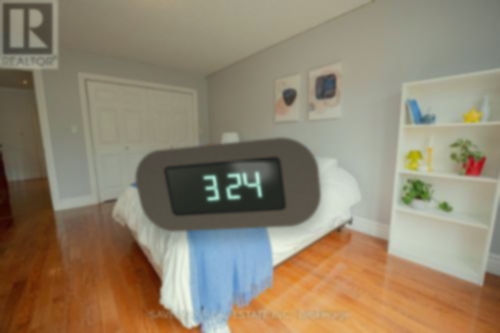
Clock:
3 h 24 min
